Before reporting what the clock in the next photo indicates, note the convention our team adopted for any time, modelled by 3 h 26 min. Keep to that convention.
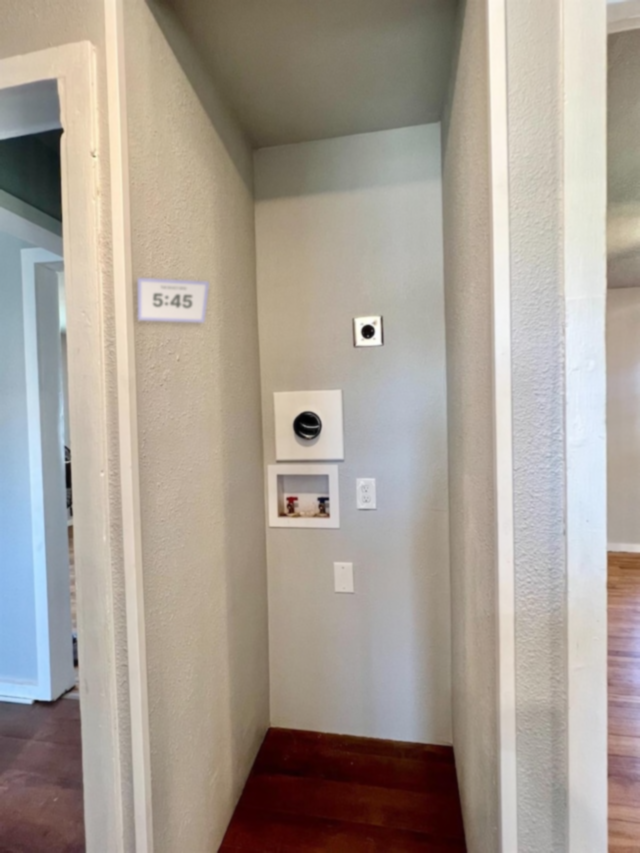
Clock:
5 h 45 min
